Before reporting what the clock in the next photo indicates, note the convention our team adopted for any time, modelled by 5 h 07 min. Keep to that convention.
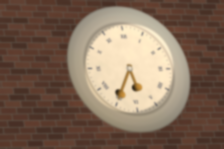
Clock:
5 h 35 min
